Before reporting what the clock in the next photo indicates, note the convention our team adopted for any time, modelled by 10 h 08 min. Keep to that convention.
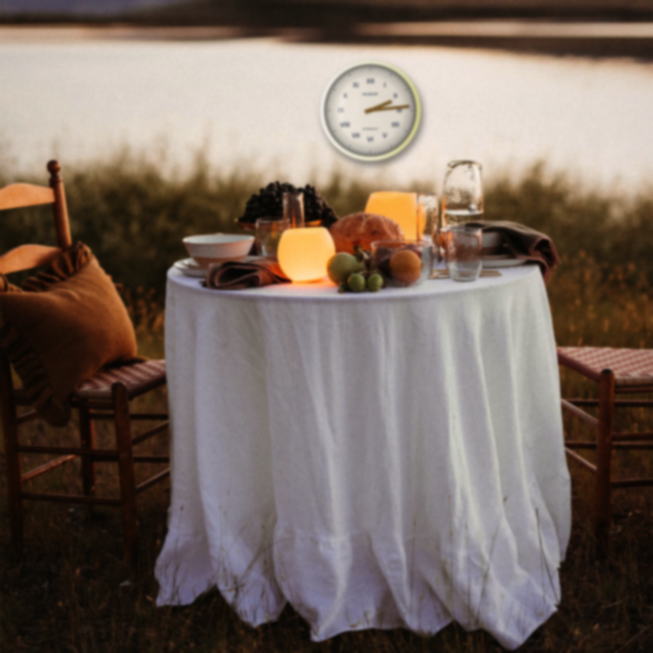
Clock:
2 h 14 min
